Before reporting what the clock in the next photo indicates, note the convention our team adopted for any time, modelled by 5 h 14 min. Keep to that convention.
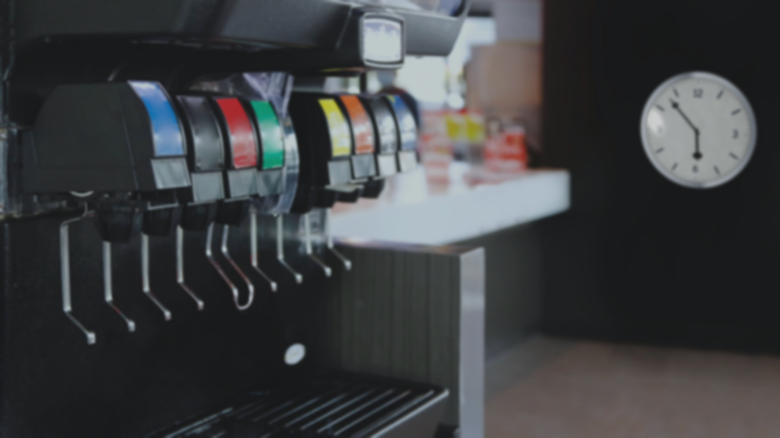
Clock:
5 h 53 min
